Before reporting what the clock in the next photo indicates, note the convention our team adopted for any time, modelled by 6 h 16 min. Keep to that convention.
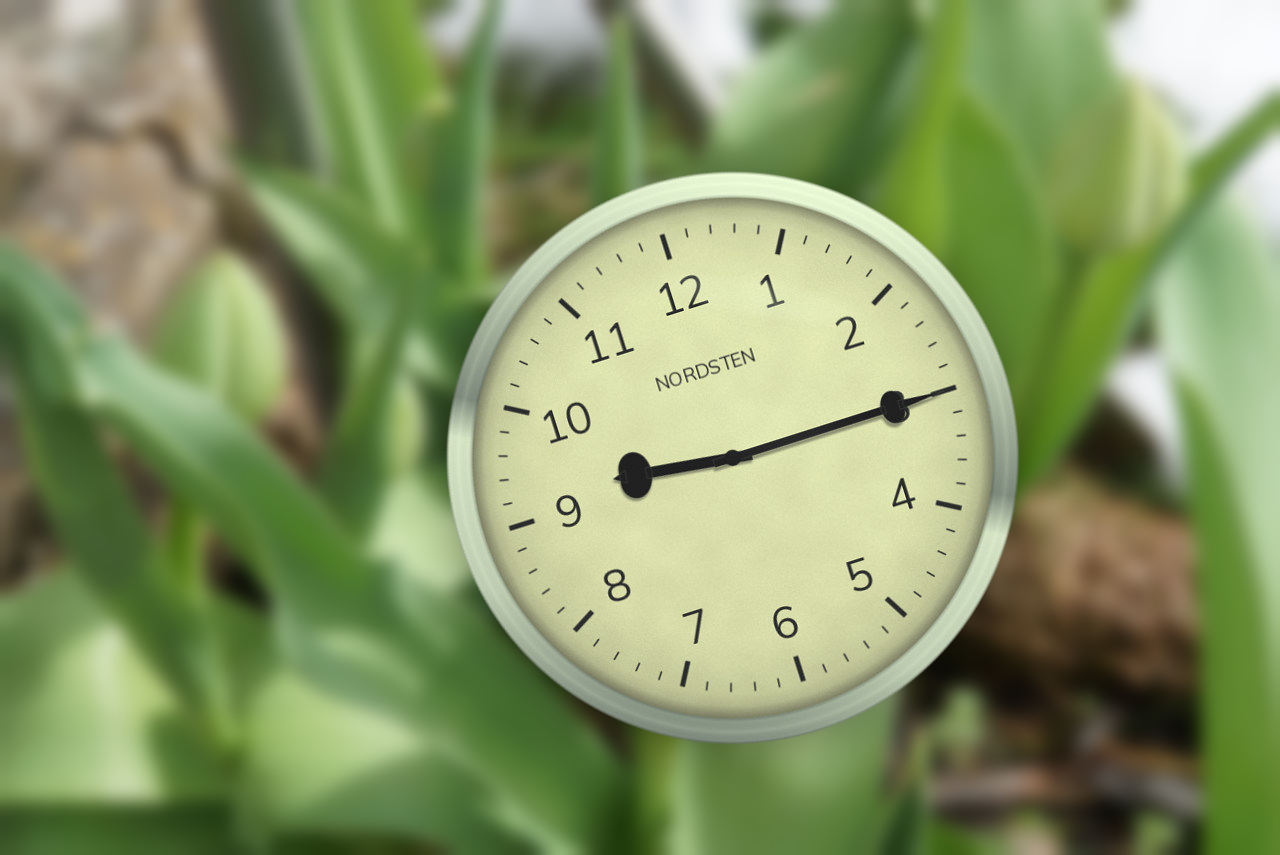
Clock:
9 h 15 min
